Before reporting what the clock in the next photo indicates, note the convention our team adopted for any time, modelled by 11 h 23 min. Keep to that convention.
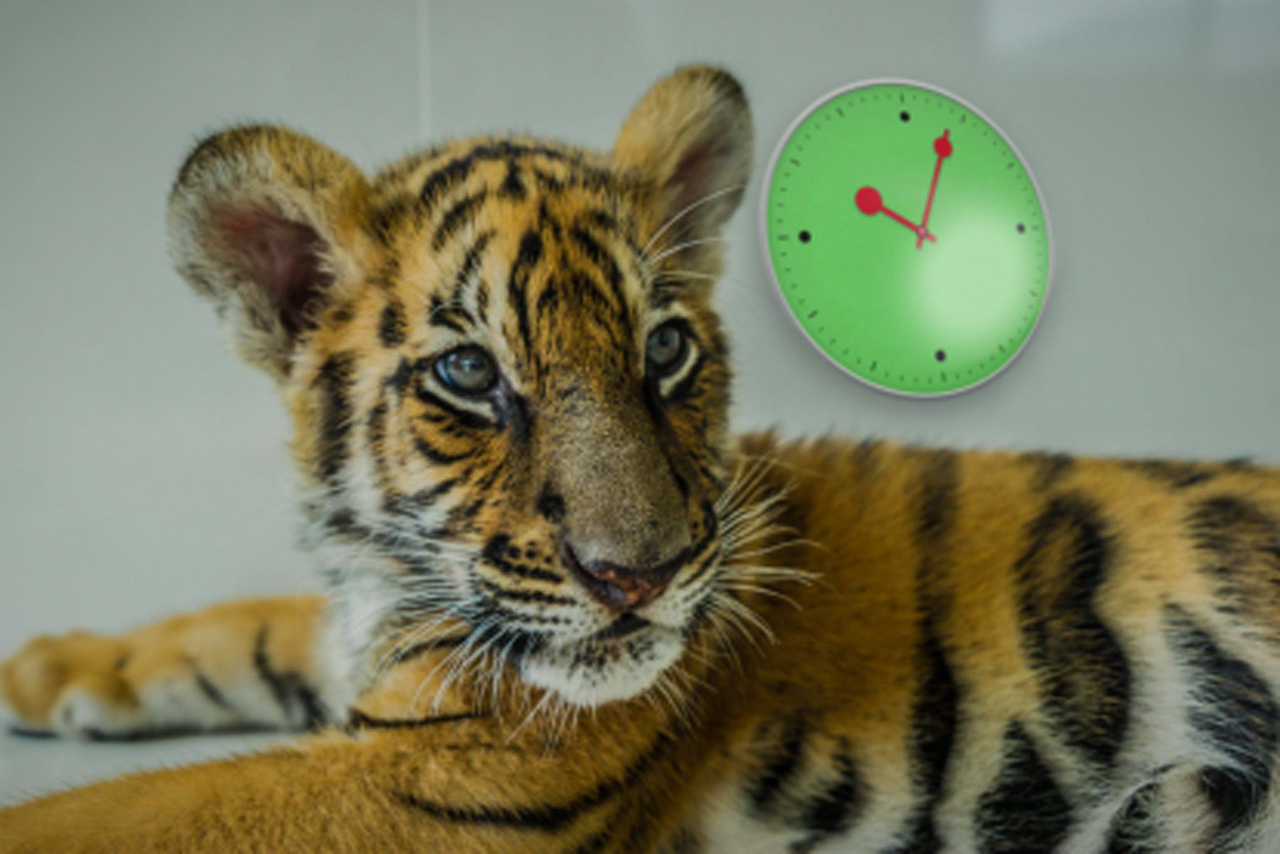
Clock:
10 h 04 min
